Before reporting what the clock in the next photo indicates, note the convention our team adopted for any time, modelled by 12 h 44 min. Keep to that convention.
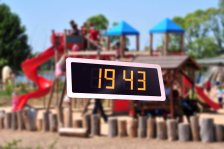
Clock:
19 h 43 min
